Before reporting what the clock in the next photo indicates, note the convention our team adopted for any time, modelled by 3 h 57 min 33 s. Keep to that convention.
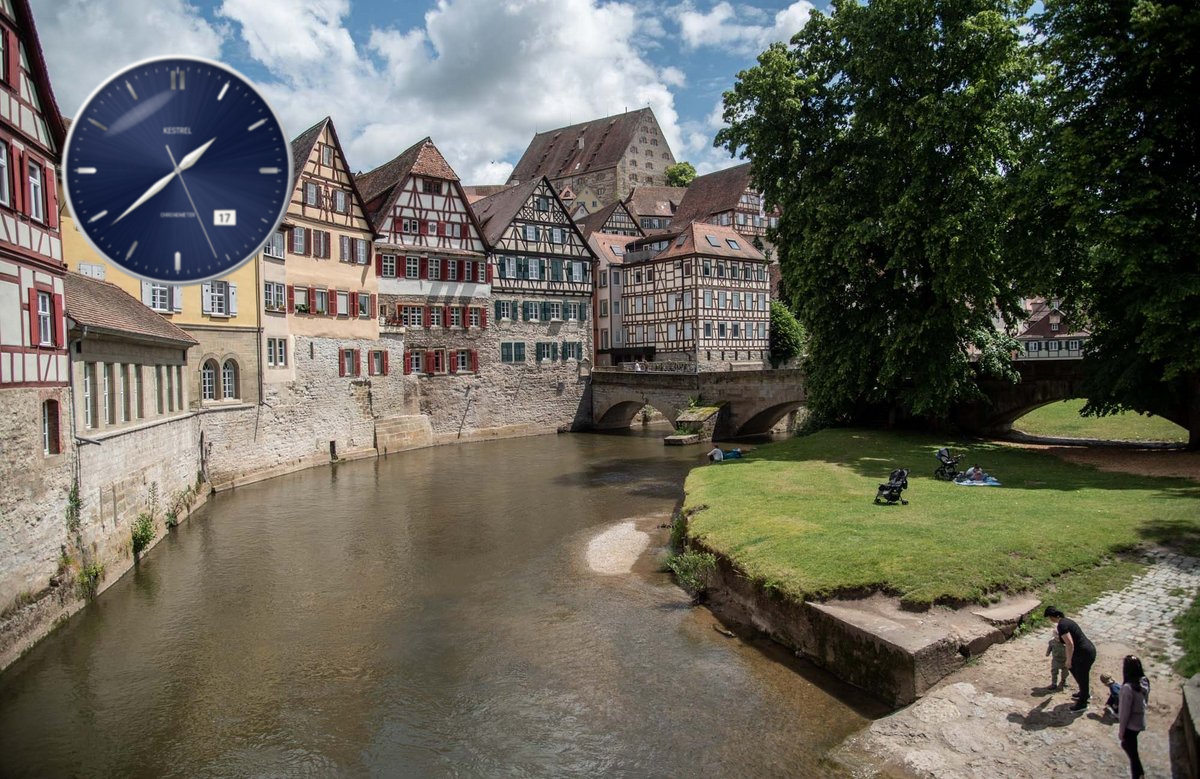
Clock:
1 h 38 min 26 s
